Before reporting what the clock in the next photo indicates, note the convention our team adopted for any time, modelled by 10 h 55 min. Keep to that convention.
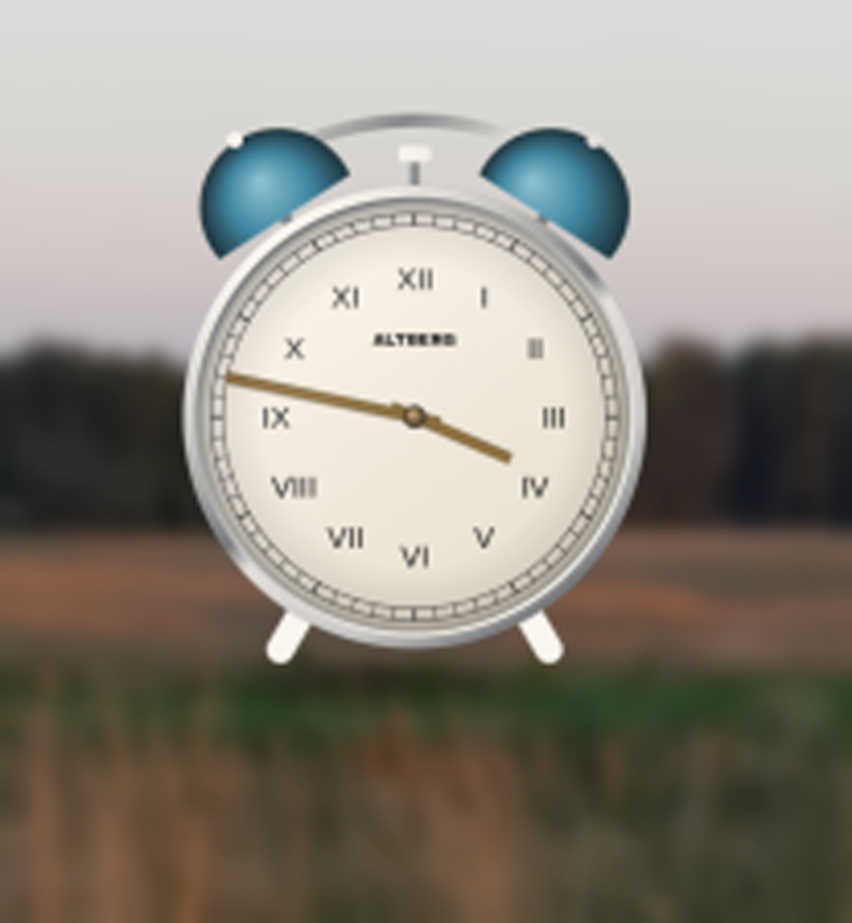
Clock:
3 h 47 min
